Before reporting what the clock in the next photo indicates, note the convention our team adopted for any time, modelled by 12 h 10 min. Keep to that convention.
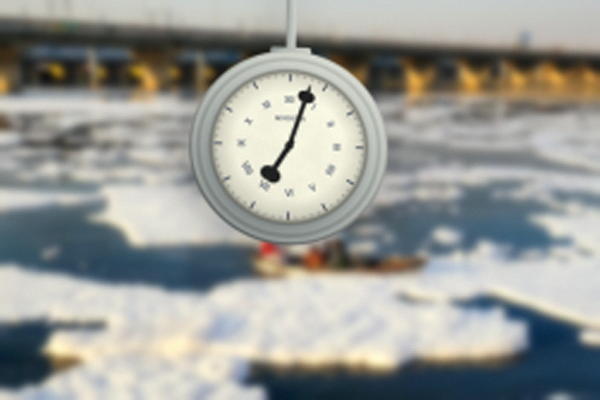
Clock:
7 h 03 min
